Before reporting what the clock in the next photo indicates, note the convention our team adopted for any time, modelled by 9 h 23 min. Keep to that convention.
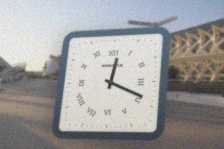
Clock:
12 h 19 min
